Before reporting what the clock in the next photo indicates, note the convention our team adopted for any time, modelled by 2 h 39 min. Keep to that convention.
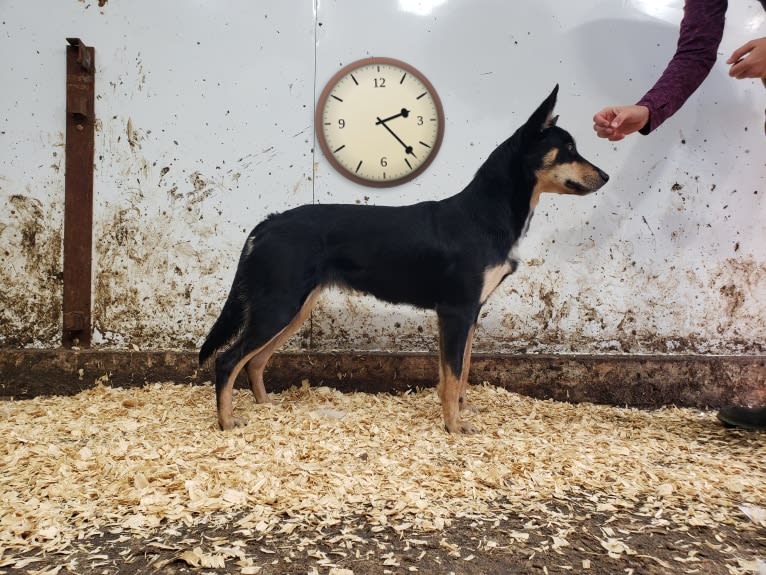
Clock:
2 h 23 min
